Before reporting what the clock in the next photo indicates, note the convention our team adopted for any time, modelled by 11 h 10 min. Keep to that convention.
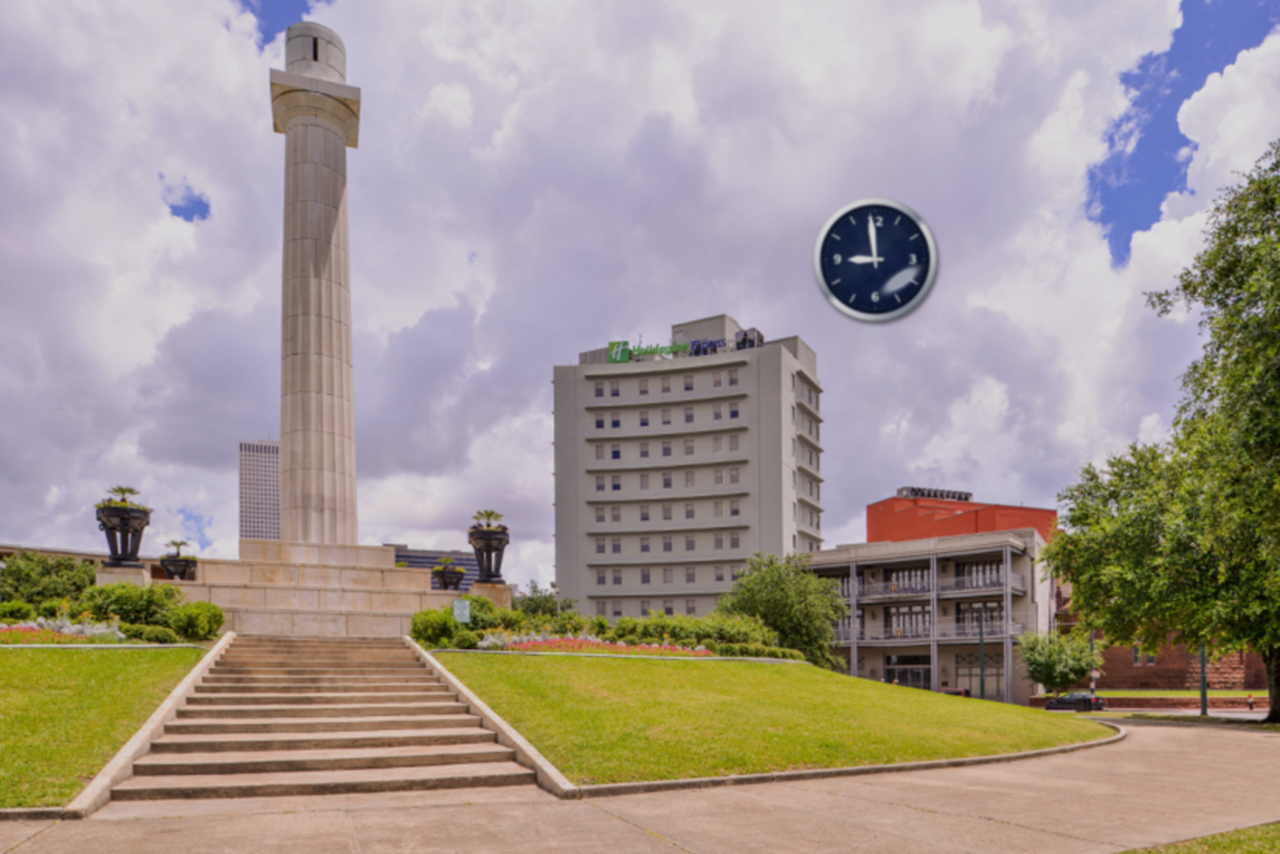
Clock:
8 h 59 min
